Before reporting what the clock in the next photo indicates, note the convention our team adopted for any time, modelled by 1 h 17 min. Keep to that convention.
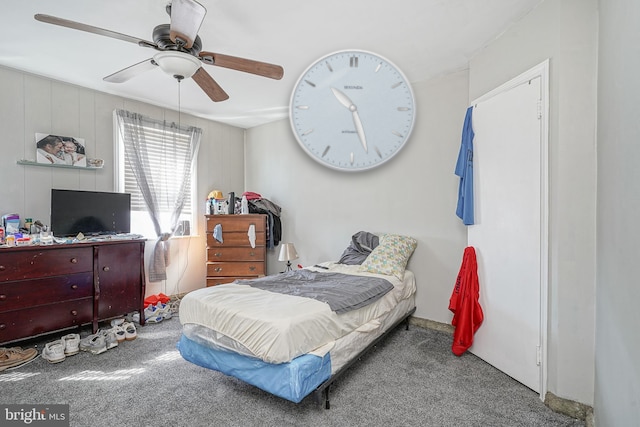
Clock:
10 h 27 min
